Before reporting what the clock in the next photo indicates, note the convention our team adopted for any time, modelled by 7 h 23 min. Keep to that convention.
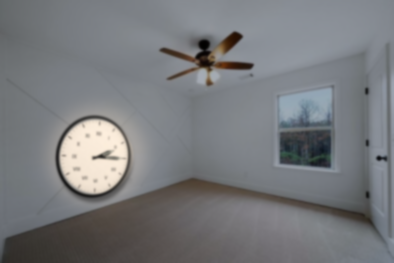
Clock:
2 h 15 min
